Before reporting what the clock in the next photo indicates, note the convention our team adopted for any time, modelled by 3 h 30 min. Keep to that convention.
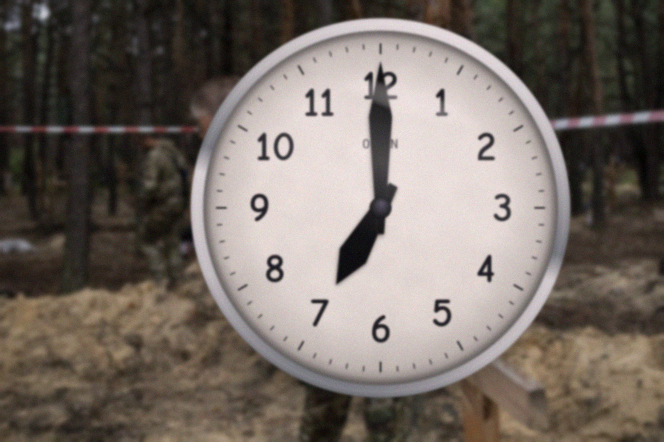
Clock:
7 h 00 min
